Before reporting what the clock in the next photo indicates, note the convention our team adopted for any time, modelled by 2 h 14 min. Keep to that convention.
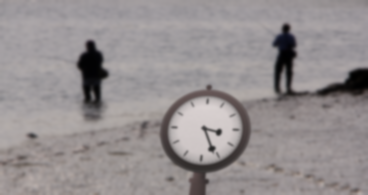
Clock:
3 h 26 min
